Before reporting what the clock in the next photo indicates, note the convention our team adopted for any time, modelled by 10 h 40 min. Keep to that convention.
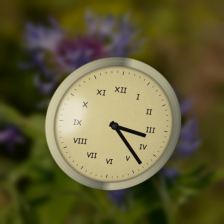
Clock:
3 h 23 min
